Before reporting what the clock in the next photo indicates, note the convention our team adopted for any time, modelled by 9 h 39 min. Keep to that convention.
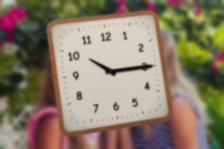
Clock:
10 h 15 min
